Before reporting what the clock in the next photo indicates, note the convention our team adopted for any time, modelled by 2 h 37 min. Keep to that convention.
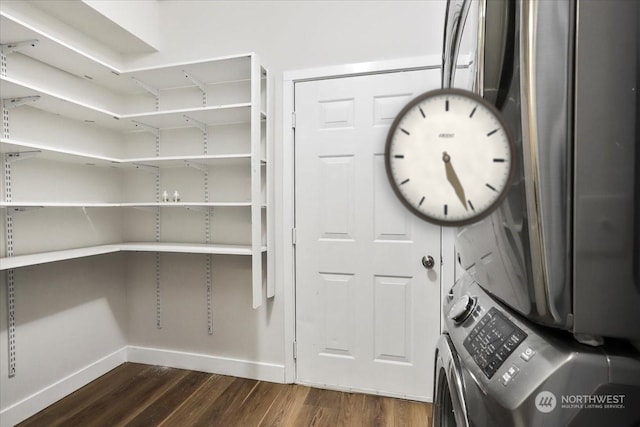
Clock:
5 h 26 min
